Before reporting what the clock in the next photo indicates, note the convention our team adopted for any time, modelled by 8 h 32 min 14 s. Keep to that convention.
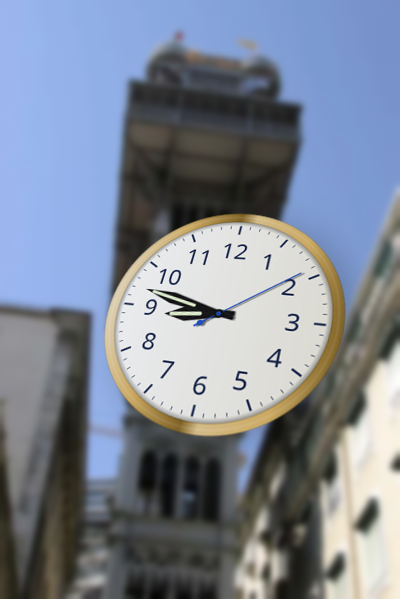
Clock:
8 h 47 min 09 s
